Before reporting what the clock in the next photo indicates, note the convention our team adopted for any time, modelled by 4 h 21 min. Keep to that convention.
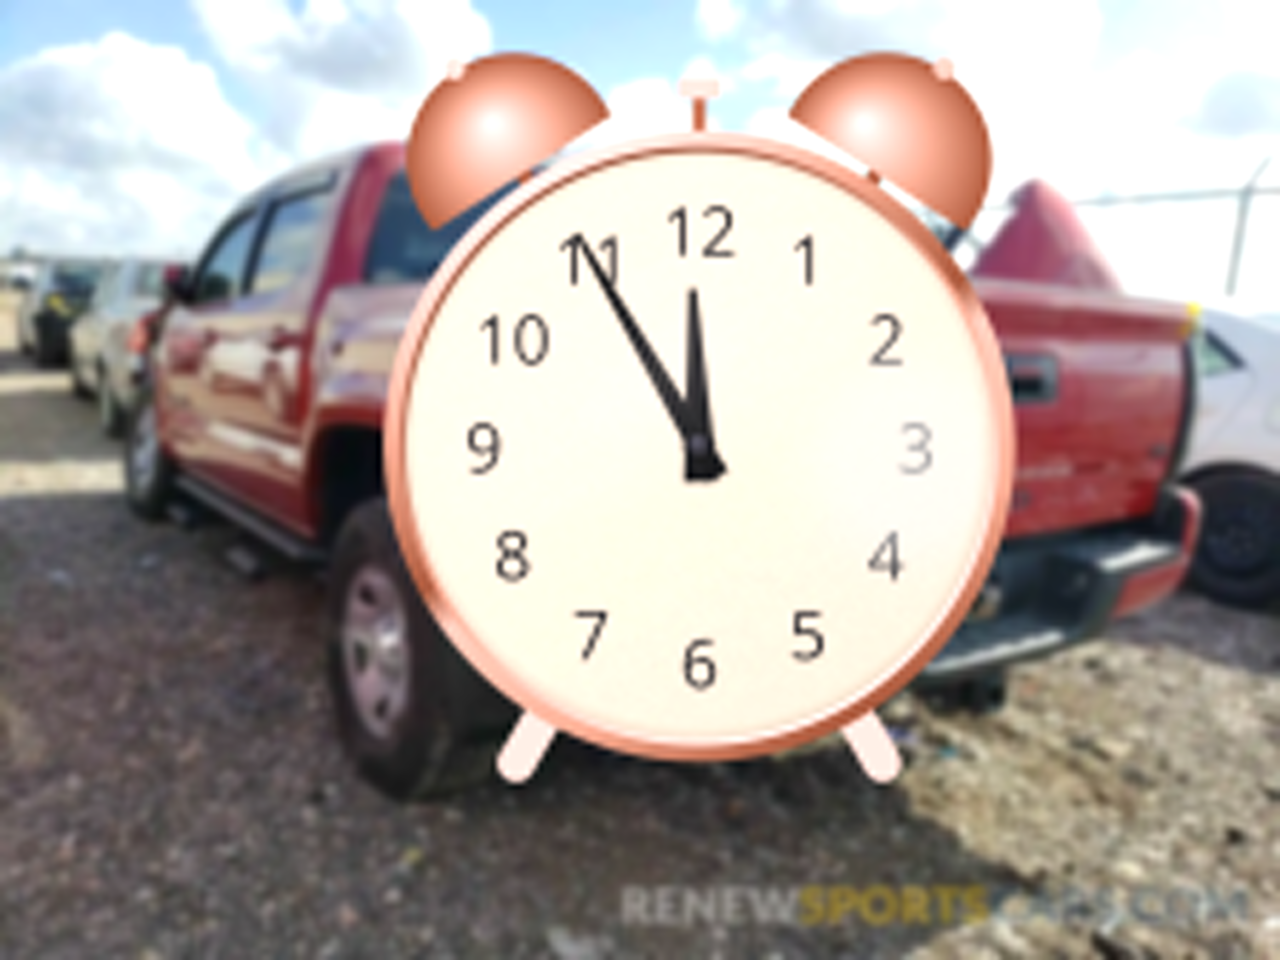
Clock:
11 h 55 min
